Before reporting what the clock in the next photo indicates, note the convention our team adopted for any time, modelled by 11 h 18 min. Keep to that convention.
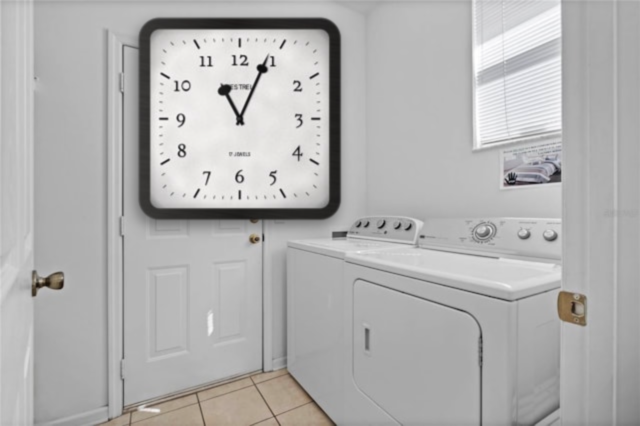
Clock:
11 h 04 min
